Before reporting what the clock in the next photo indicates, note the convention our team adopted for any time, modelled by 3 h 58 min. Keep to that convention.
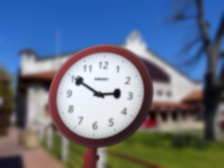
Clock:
2 h 50 min
